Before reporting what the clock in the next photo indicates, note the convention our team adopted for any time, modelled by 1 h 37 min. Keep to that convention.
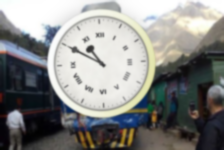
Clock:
10 h 50 min
